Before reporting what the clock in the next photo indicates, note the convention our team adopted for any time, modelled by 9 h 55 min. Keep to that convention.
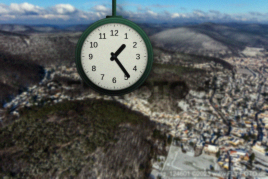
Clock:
1 h 24 min
